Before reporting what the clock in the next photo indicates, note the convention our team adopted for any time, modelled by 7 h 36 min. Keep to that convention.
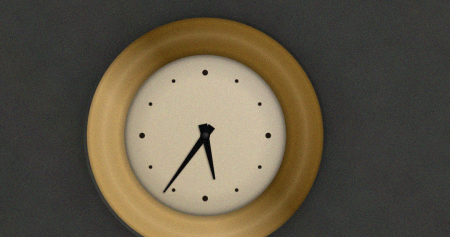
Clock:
5 h 36 min
